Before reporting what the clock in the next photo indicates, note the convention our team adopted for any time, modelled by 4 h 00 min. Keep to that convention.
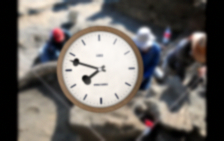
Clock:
7 h 48 min
